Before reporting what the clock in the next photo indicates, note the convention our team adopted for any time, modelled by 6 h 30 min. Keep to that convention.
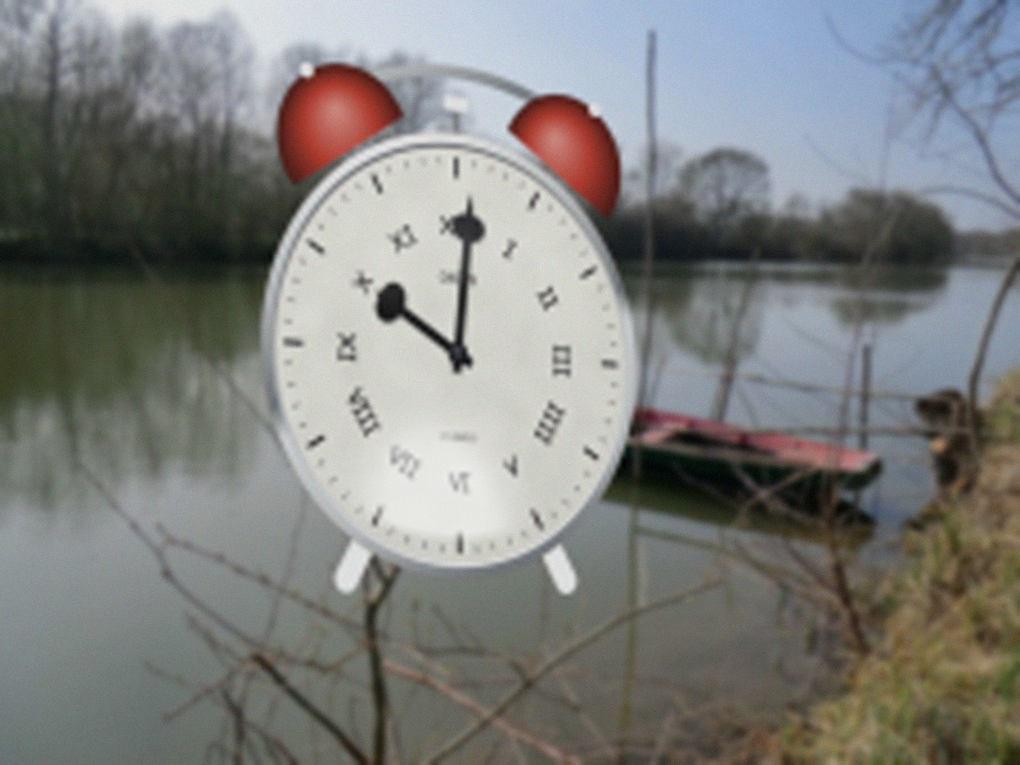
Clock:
10 h 01 min
